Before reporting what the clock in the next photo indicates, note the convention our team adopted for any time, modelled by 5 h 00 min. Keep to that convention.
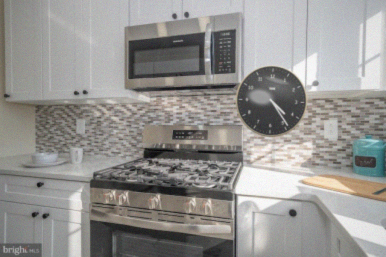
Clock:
4 h 24 min
